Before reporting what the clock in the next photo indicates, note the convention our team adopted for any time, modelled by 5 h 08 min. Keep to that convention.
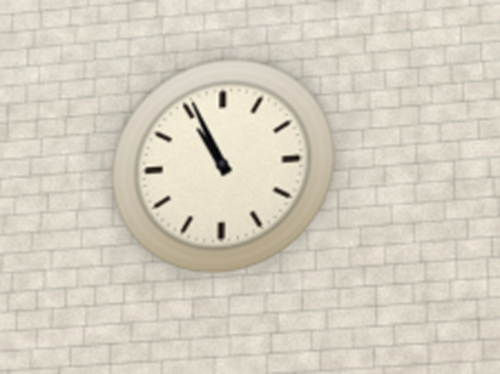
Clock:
10 h 56 min
